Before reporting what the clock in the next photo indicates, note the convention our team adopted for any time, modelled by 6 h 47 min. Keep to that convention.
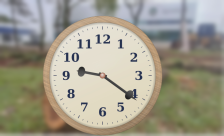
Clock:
9 h 21 min
